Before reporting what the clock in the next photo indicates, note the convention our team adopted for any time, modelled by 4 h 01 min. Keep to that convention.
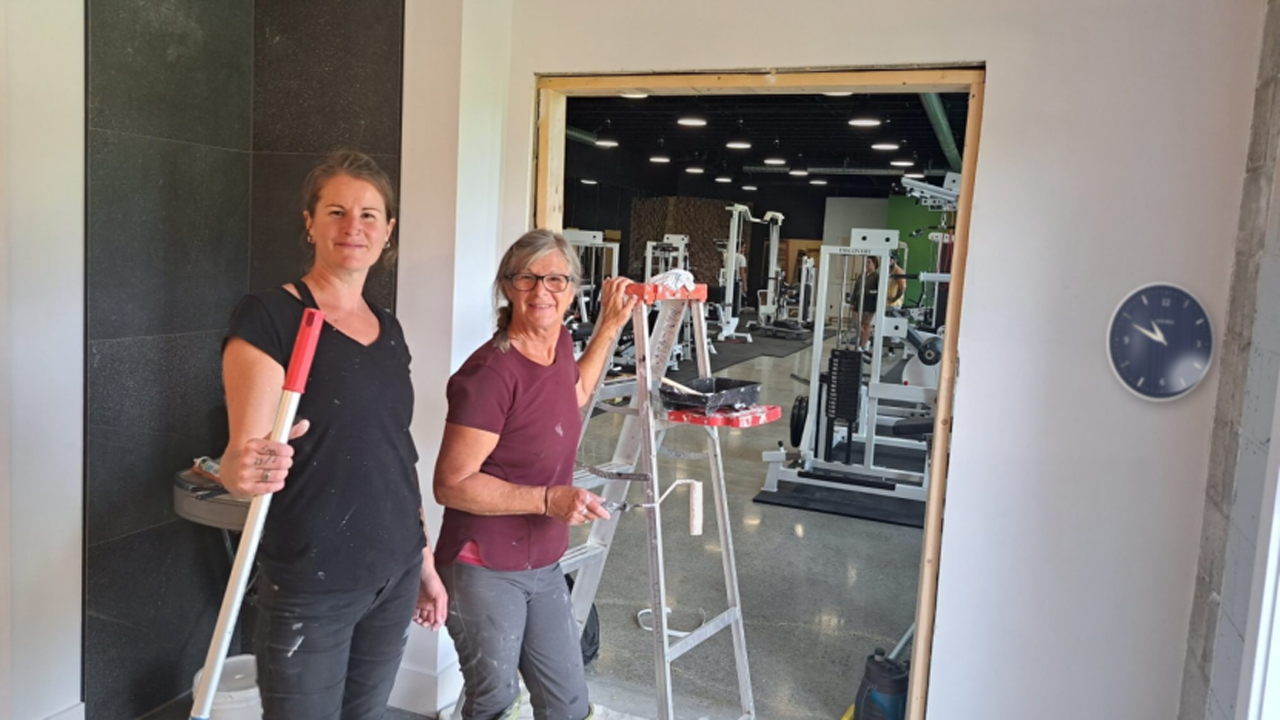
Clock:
10 h 49 min
